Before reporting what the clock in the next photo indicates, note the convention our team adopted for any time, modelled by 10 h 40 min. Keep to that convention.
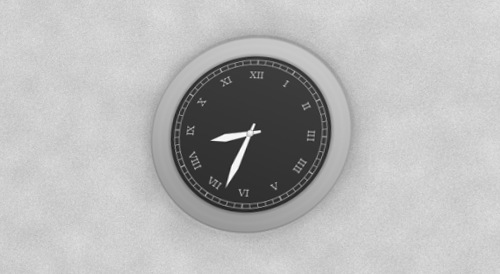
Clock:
8 h 33 min
